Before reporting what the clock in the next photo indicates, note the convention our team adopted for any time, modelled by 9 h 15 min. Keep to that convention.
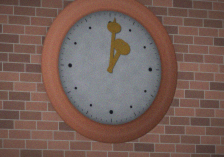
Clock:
1 h 01 min
